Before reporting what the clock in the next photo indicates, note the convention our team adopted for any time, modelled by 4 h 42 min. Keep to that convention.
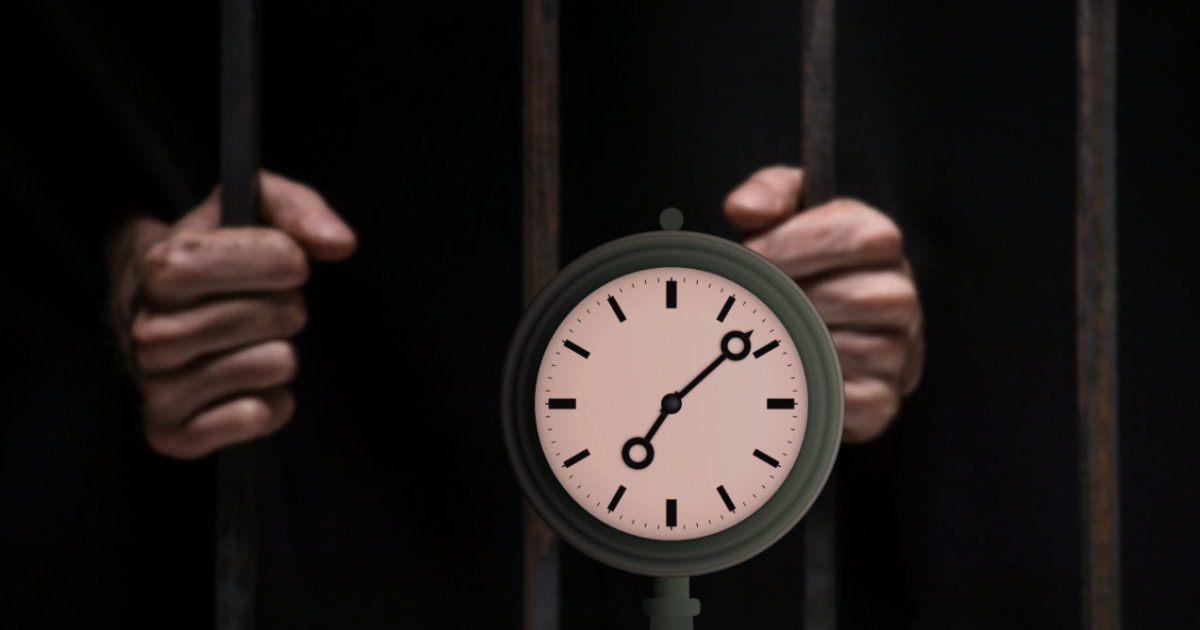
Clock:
7 h 08 min
